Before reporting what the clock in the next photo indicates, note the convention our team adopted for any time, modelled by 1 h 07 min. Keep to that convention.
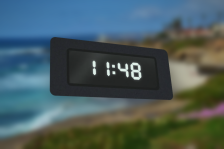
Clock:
11 h 48 min
